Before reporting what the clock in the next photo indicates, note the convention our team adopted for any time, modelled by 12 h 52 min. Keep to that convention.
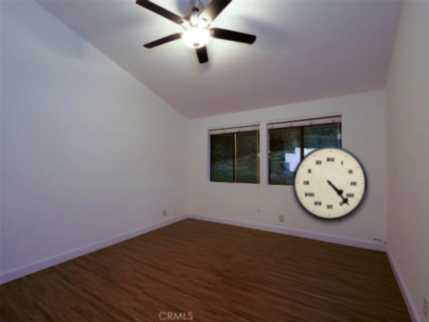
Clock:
4 h 23 min
